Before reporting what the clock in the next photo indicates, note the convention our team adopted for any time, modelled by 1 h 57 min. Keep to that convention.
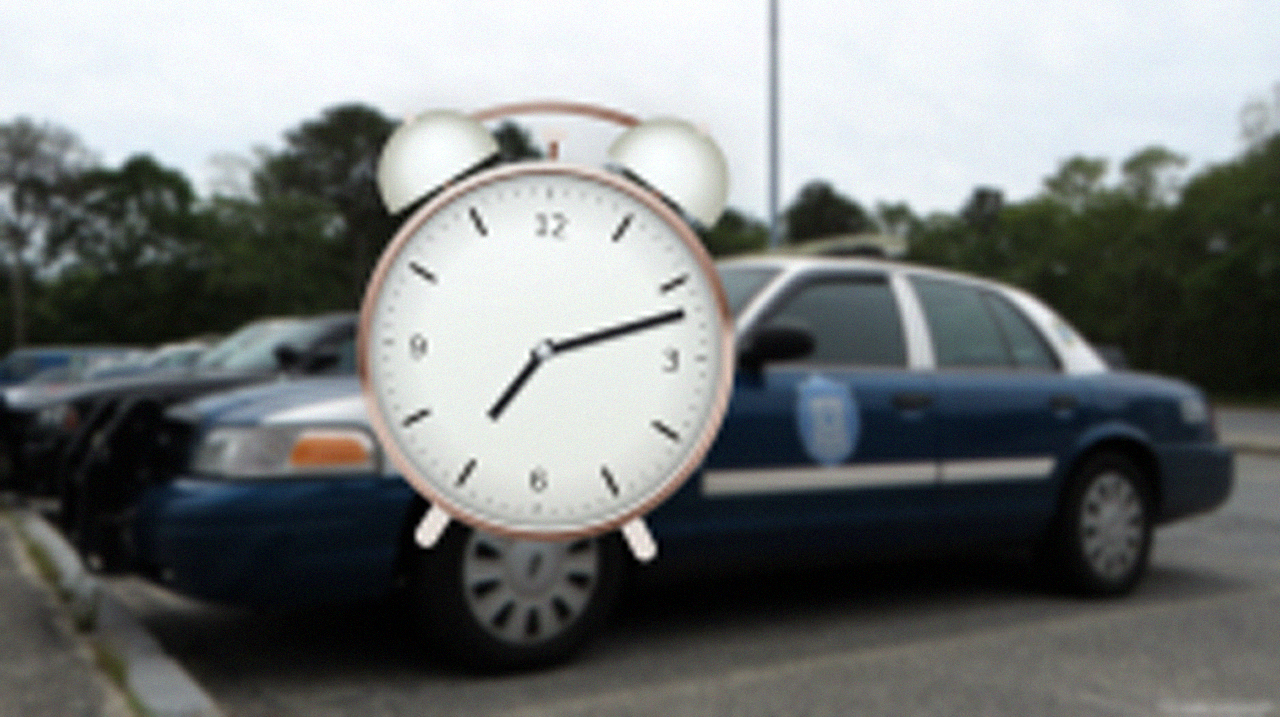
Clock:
7 h 12 min
